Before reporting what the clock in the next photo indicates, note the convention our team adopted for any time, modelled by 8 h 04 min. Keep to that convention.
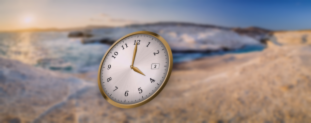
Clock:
4 h 00 min
